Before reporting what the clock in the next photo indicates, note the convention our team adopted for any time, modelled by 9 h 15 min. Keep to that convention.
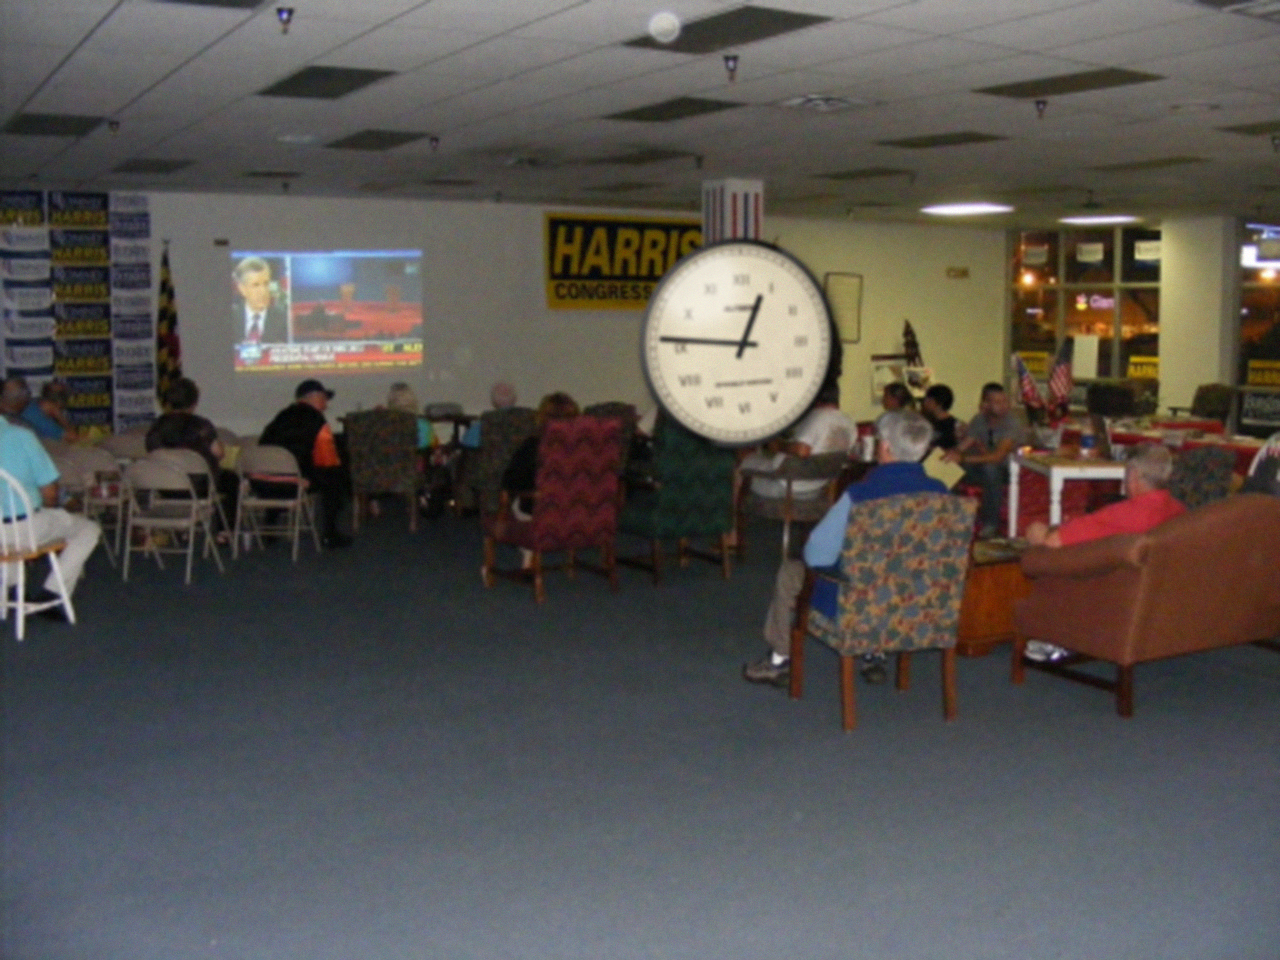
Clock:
12 h 46 min
